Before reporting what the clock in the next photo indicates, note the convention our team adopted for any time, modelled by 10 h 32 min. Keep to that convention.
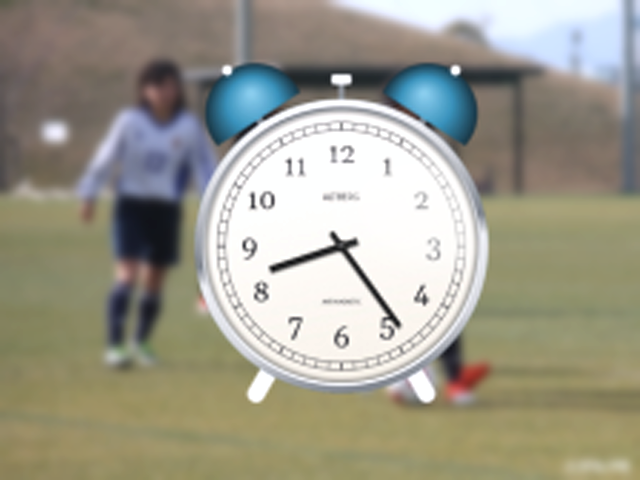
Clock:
8 h 24 min
